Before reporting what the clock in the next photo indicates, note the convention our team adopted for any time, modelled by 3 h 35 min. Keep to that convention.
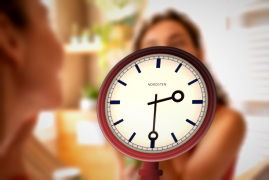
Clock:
2 h 30 min
